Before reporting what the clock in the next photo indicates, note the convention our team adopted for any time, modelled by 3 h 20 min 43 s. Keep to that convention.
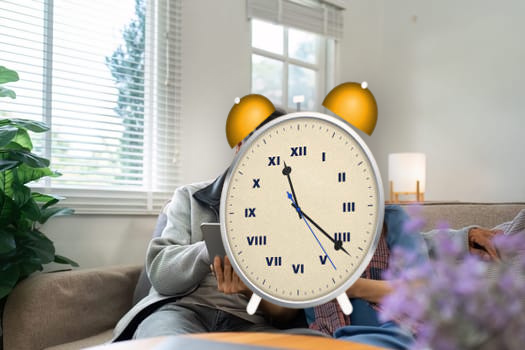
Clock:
11 h 21 min 24 s
